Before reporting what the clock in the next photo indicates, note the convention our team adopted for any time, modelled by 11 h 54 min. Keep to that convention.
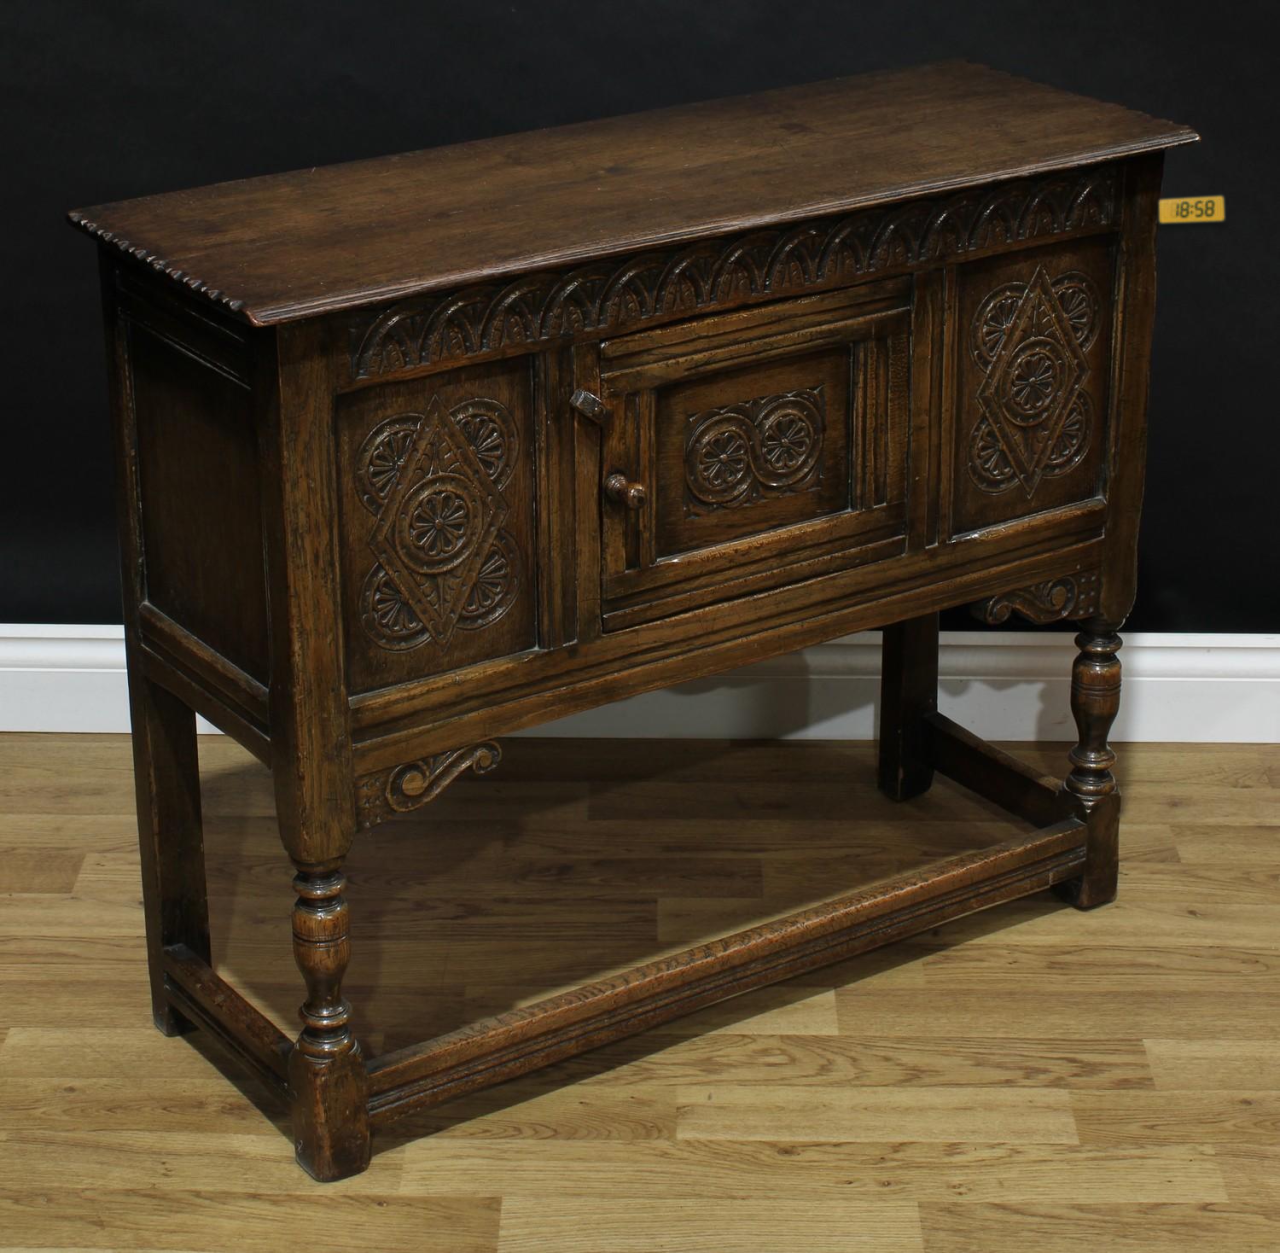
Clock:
18 h 58 min
